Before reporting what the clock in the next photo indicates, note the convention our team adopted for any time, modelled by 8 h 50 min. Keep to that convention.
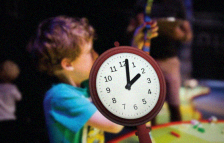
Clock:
2 h 02 min
